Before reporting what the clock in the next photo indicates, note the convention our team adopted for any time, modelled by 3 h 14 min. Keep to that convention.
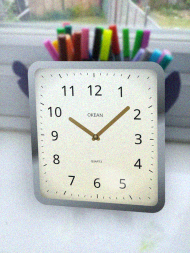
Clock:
10 h 08 min
